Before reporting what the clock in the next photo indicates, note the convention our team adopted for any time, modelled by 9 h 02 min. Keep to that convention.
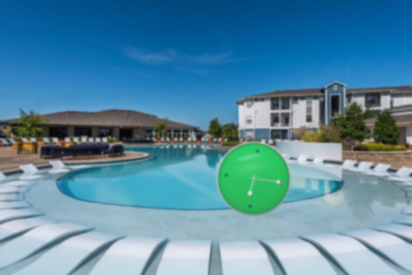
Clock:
6 h 15 min
